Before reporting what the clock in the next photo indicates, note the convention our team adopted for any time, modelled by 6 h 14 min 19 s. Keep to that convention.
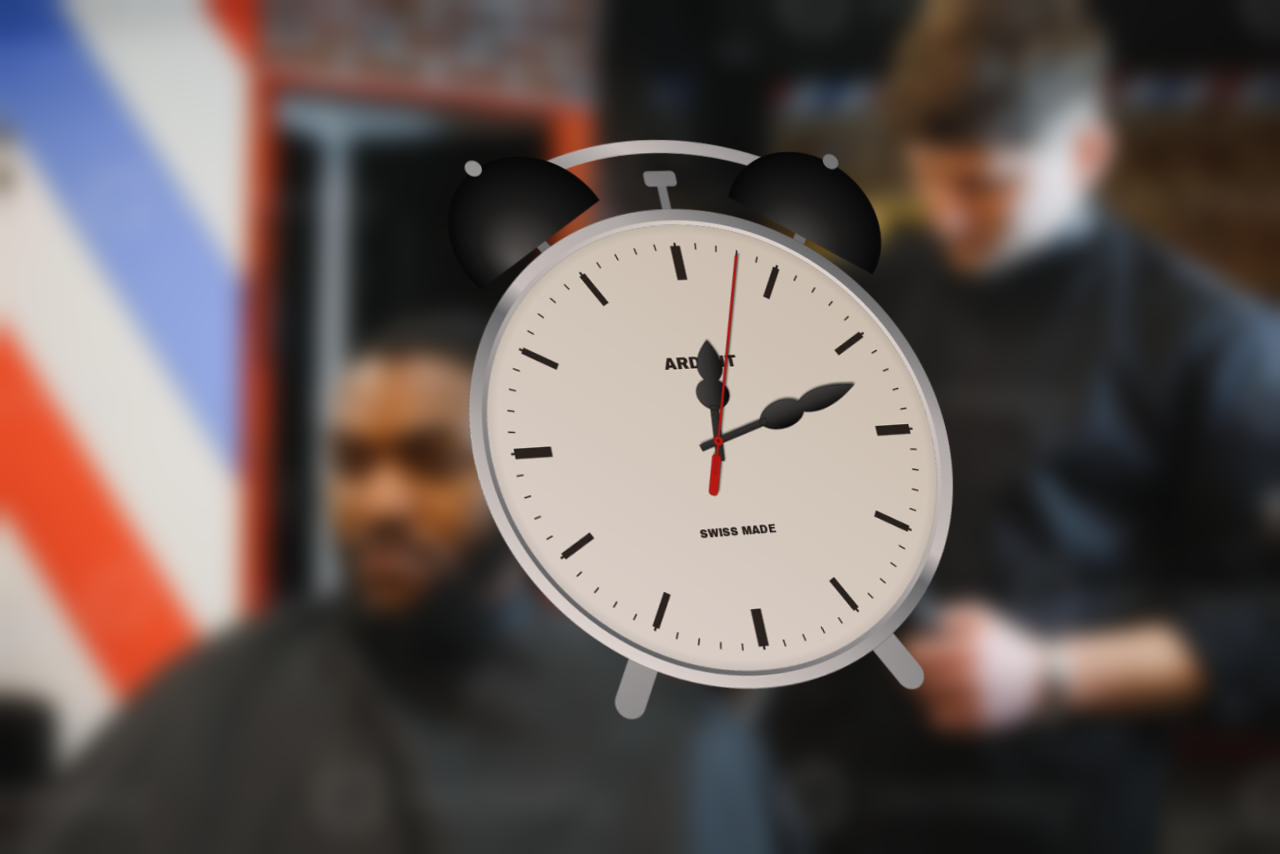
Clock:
12 h 12 min 03 s
